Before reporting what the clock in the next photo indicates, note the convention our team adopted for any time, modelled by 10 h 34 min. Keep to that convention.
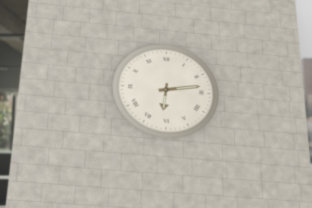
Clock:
6 h 13 min
